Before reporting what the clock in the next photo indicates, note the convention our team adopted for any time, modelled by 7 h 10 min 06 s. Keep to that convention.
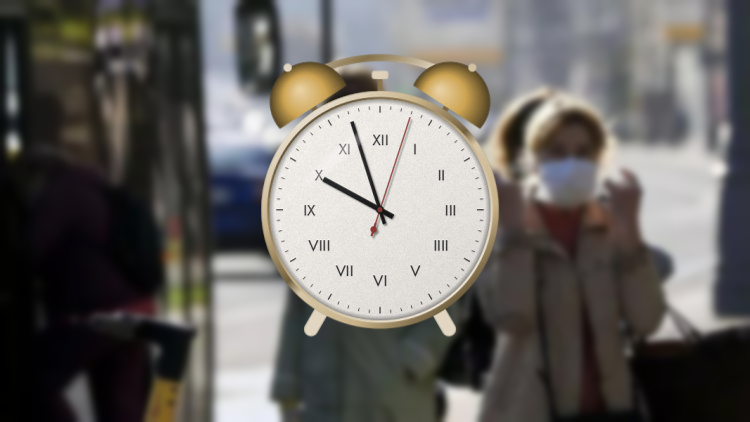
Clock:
9 h 57 min 03 s
